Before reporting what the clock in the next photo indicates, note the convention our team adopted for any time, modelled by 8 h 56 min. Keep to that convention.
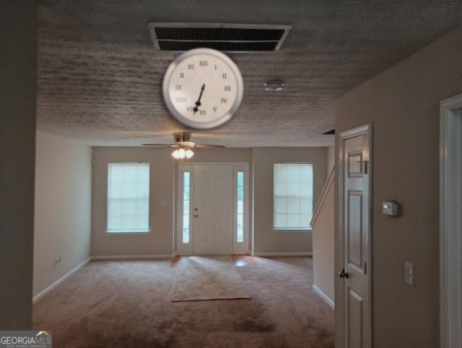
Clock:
6 h 33 min
